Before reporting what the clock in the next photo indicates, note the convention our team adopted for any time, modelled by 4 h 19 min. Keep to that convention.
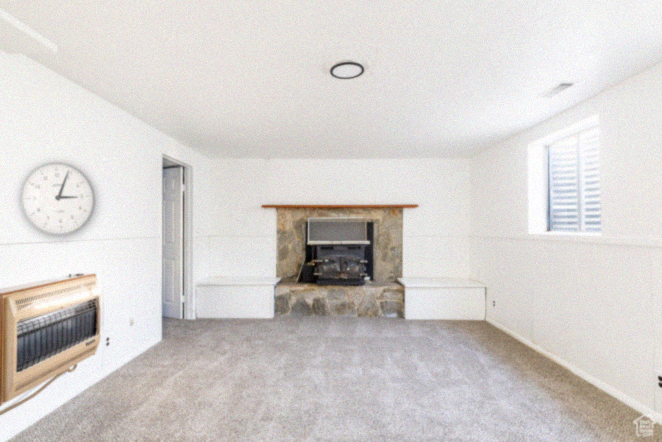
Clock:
3 h 04 min
